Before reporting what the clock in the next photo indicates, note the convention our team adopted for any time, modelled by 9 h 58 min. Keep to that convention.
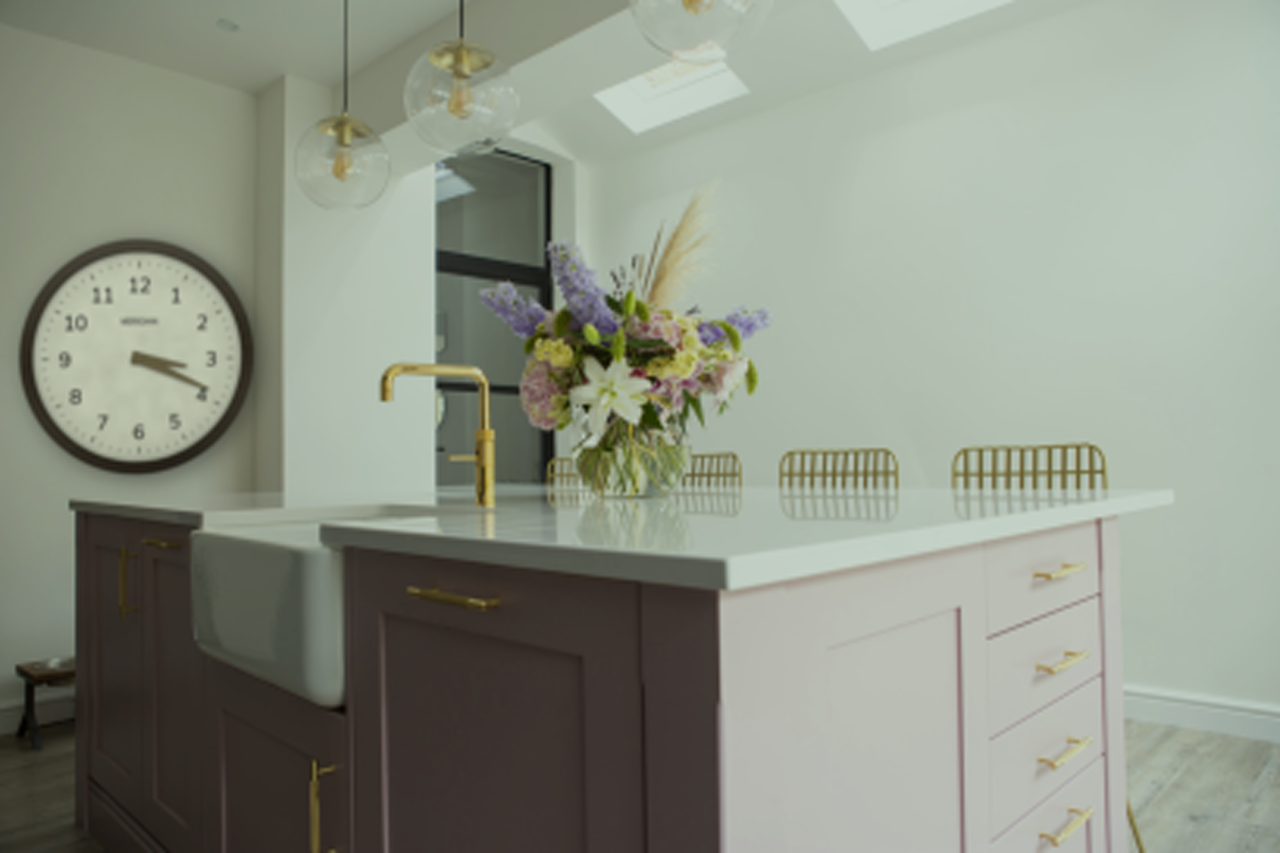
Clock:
3 h 19 min
